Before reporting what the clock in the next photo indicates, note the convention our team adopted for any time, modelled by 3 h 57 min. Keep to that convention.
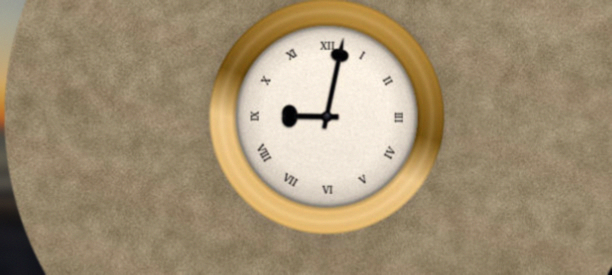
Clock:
9 h 02 min
